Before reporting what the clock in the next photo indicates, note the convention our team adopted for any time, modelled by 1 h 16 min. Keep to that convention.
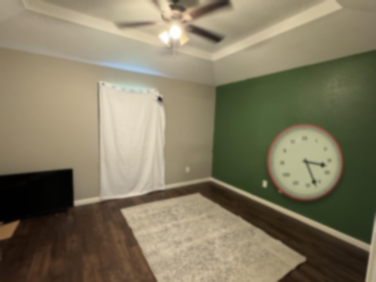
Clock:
3 h 27 min
